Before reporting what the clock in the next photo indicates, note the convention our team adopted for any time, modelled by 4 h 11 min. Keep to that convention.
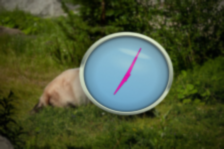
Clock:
7 h 04 min
